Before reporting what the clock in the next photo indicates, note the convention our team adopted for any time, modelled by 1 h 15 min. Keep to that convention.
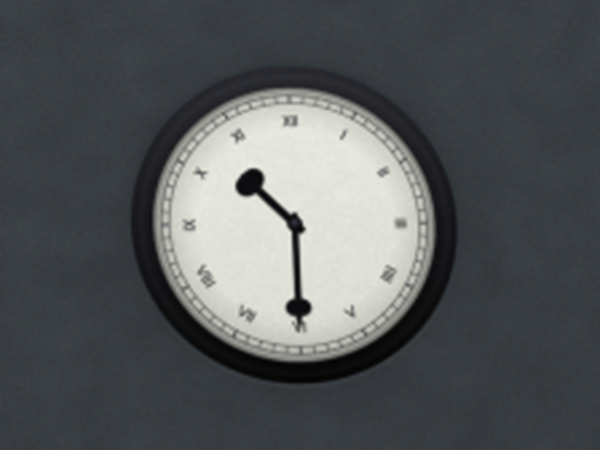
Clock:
10 h 30 min
